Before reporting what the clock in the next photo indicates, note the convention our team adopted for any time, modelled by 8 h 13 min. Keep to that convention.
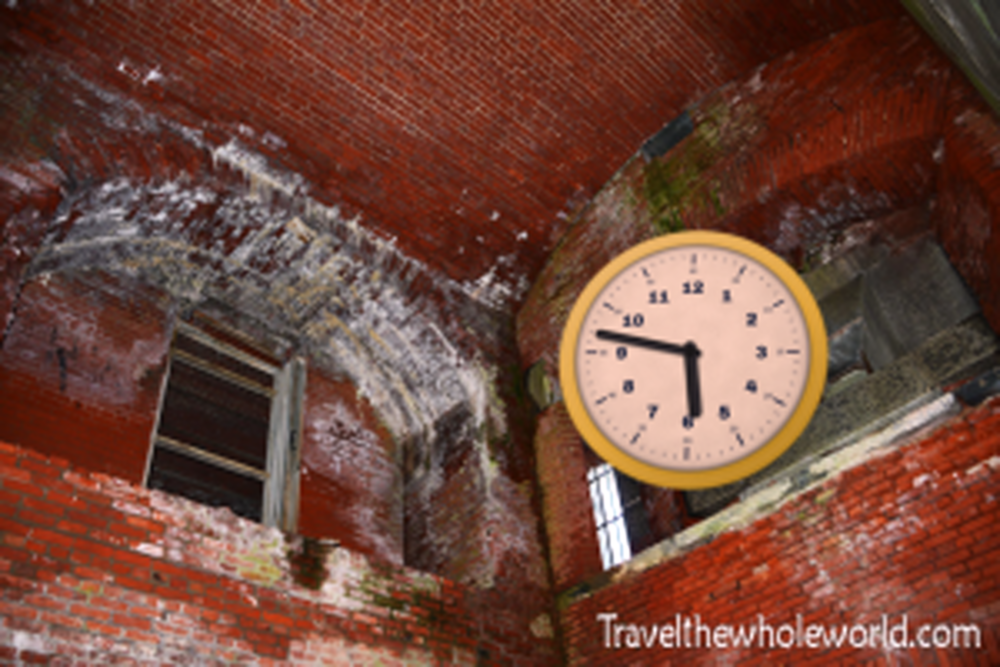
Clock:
5 h 47 min
